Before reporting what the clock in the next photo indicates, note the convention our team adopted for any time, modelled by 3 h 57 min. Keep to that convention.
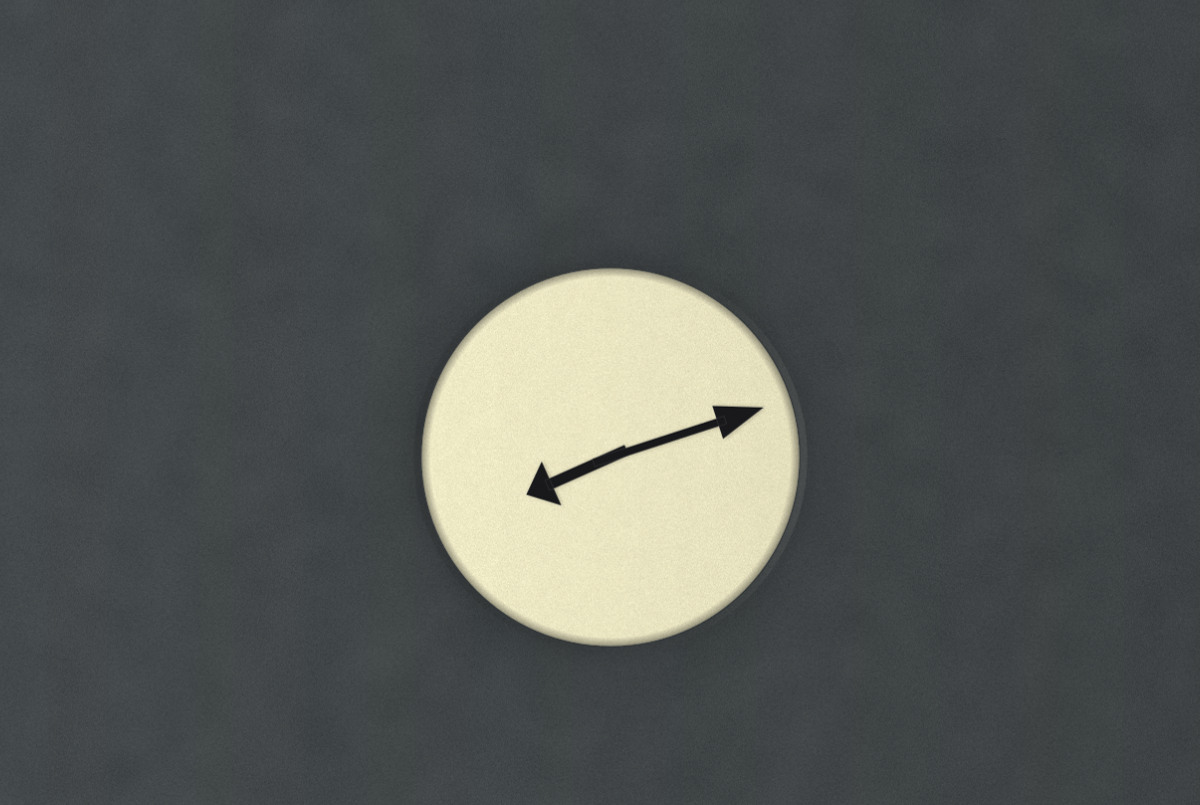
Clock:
8 h 12 min
